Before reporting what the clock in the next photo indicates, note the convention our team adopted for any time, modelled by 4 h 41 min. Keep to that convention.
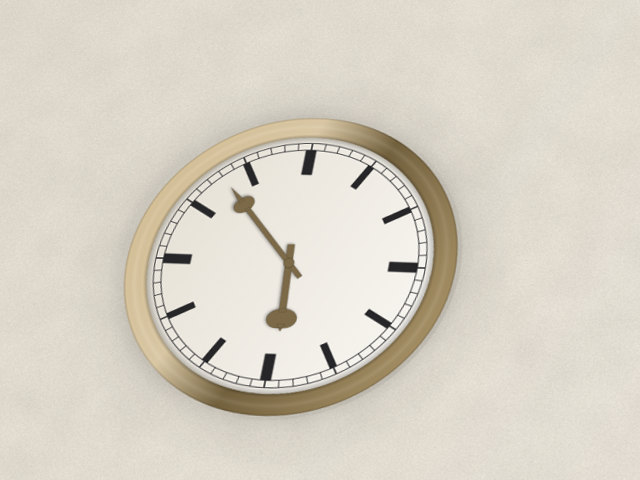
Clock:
5 h 53 min
